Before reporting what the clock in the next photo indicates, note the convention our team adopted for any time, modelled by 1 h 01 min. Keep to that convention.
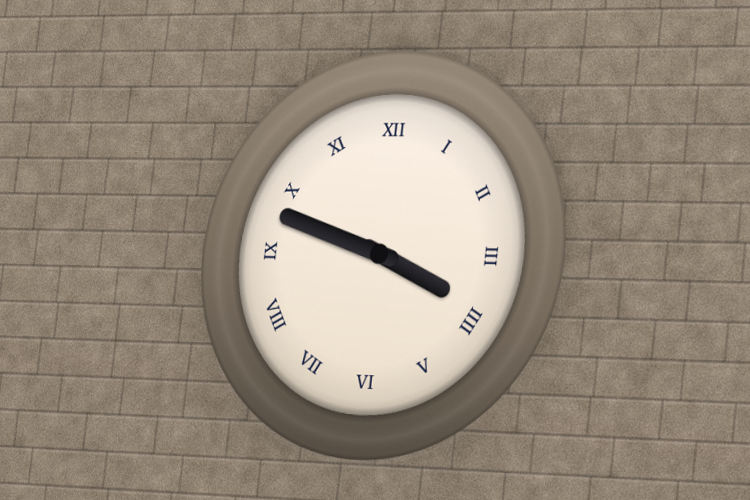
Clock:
3 h 48 min
